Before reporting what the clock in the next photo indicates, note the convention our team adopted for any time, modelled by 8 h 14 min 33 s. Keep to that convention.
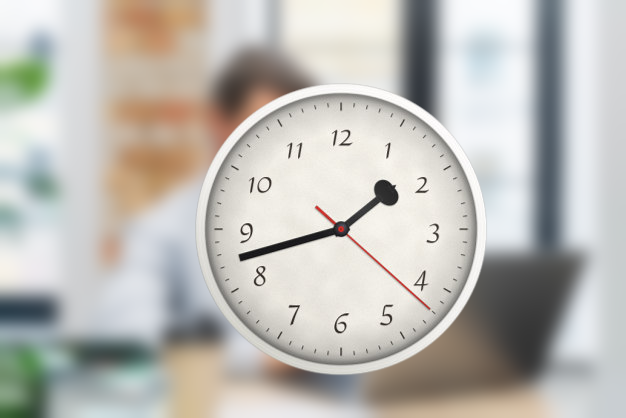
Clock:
1 h 42 min 22 s
